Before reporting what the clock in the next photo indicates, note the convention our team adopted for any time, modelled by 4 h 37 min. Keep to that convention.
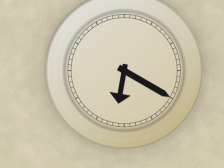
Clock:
6 h 20 min
